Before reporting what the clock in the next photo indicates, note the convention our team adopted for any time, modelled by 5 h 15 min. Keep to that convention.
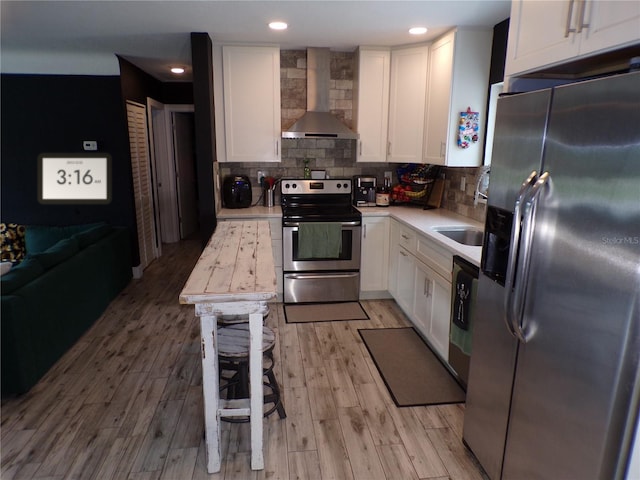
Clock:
3 h 16 min
